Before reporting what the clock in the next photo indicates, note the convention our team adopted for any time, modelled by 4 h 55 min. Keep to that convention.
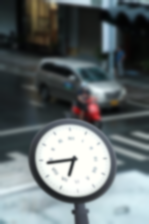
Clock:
6 h 44 min
